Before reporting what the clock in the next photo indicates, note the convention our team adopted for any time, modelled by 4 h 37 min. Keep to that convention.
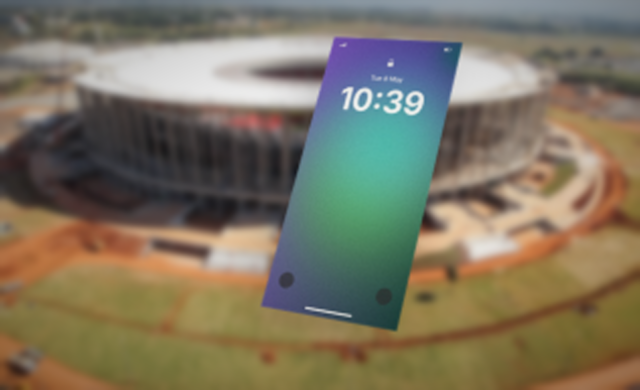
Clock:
10 h 39 min
